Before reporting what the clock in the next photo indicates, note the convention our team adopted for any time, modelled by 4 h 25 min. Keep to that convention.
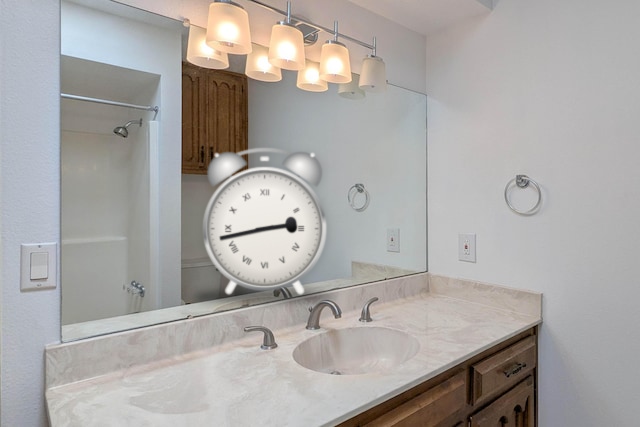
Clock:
2 h 43 min
